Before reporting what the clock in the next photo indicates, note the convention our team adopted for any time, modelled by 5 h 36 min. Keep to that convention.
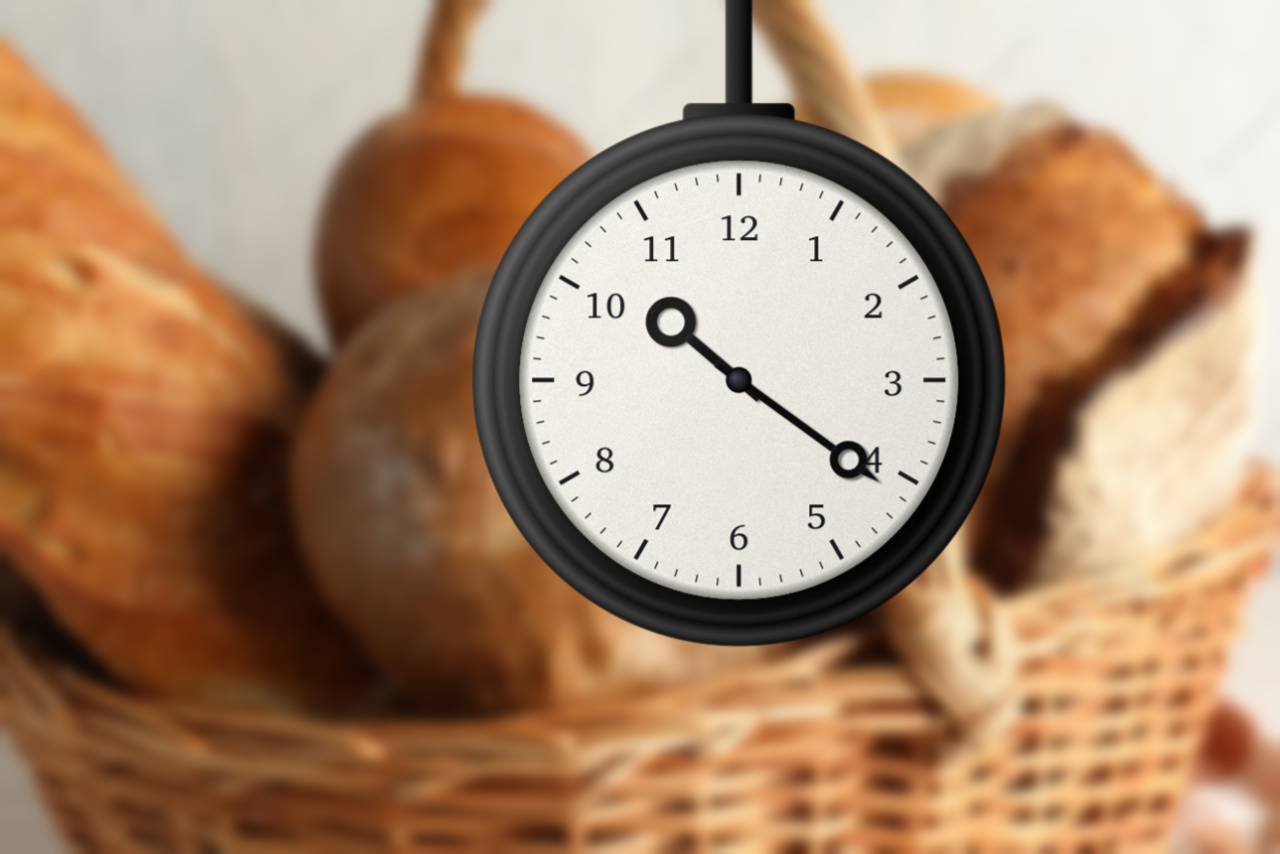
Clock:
10 h 21 min
